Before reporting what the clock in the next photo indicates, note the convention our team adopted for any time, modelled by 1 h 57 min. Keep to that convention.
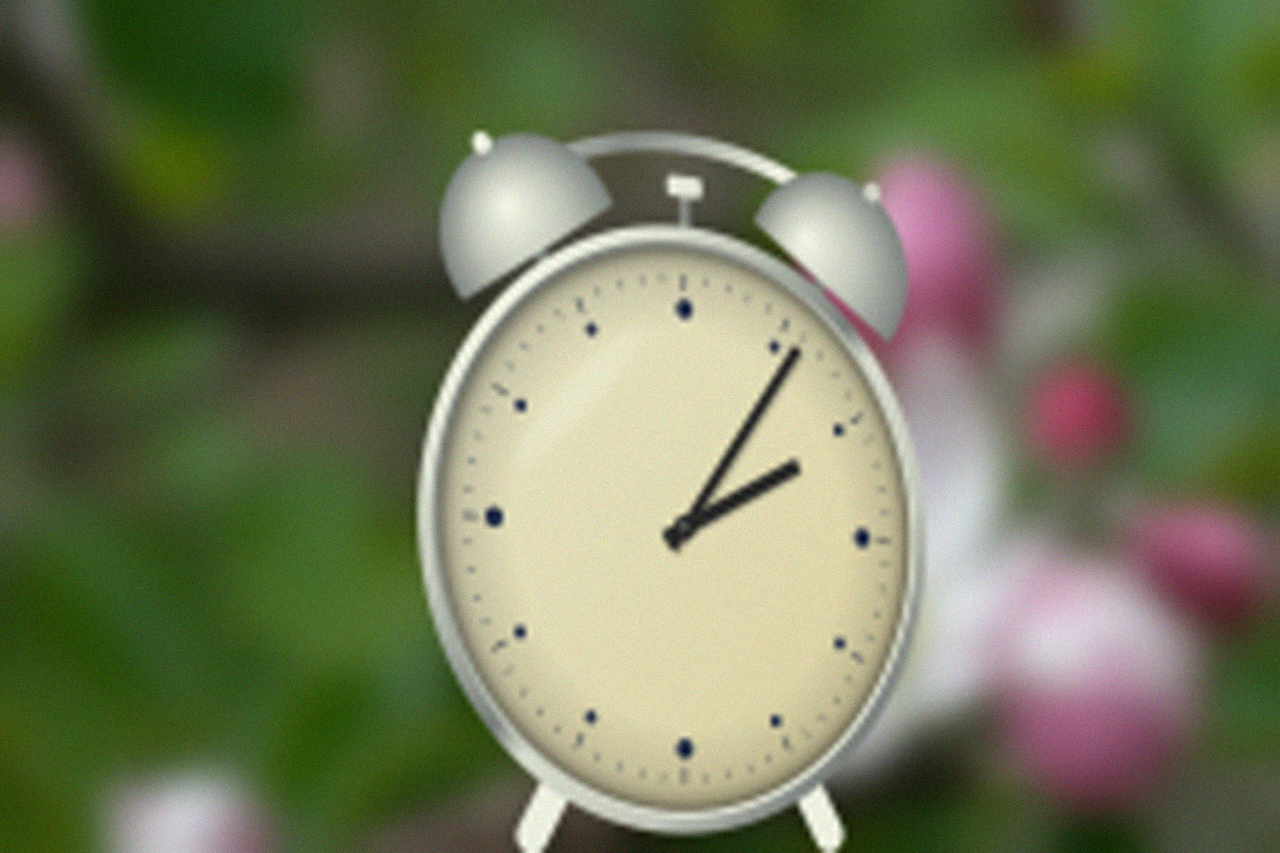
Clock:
2 h 06 min
